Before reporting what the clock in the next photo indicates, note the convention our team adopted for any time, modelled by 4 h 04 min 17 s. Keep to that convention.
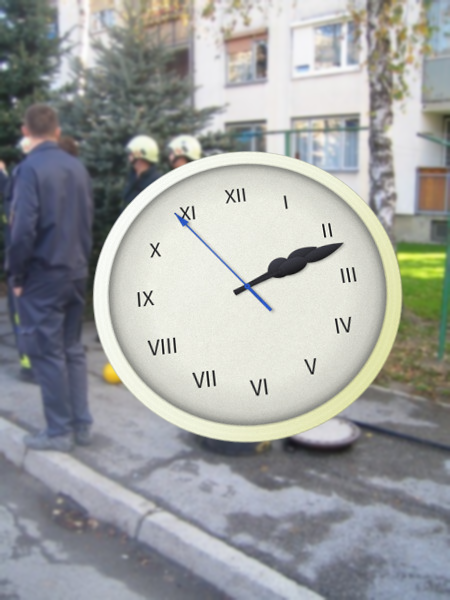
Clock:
2 h 11 min 54 s
